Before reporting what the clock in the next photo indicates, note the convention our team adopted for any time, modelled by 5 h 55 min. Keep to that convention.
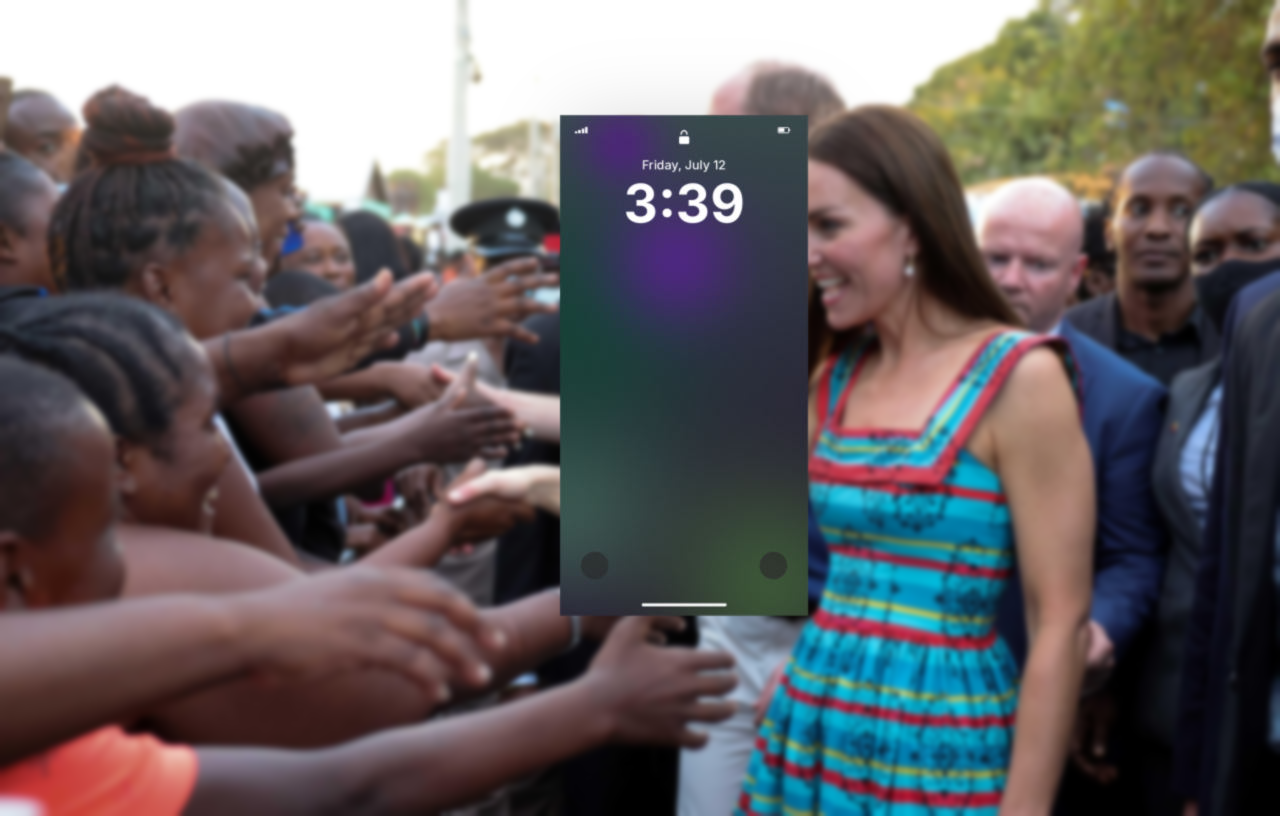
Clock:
3 h 39 min
